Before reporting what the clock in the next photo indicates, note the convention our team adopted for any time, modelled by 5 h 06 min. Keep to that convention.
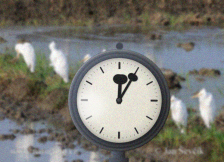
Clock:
12 h 05 min
